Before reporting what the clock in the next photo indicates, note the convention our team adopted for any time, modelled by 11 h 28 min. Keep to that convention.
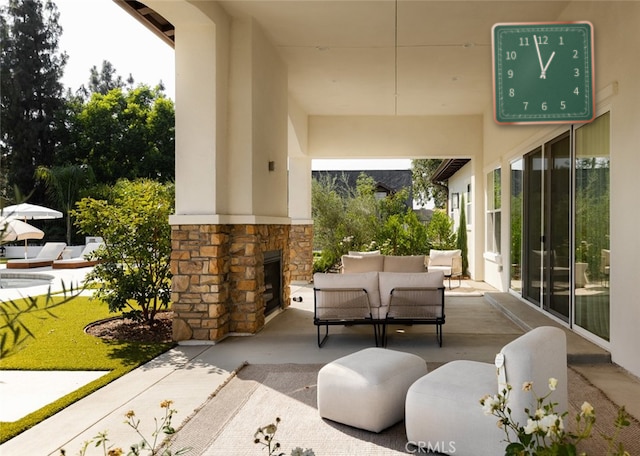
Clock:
12 h 58 min
